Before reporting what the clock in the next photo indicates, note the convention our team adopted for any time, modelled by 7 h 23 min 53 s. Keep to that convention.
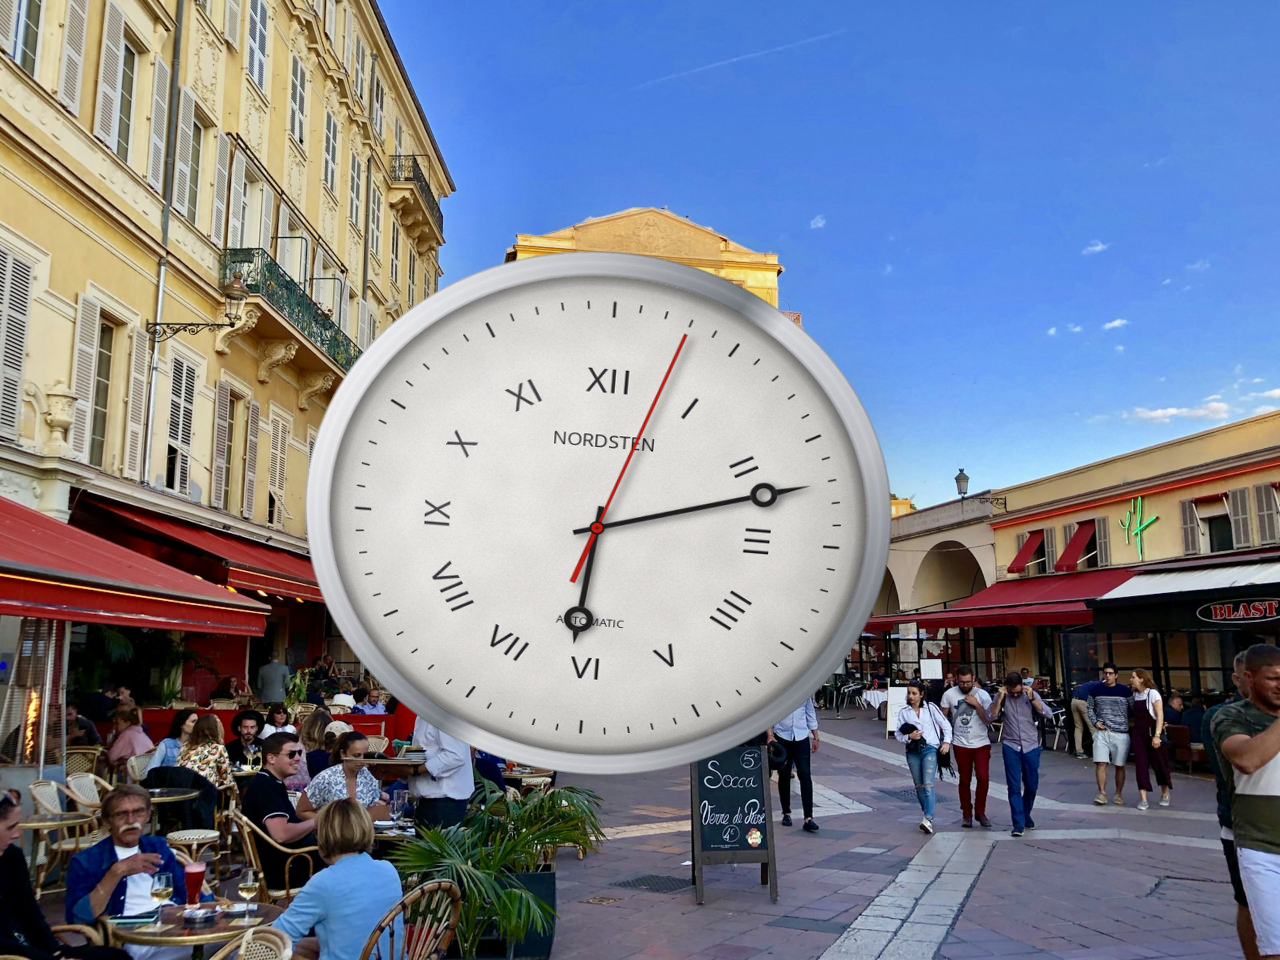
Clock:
6 h 12 min 03 s
